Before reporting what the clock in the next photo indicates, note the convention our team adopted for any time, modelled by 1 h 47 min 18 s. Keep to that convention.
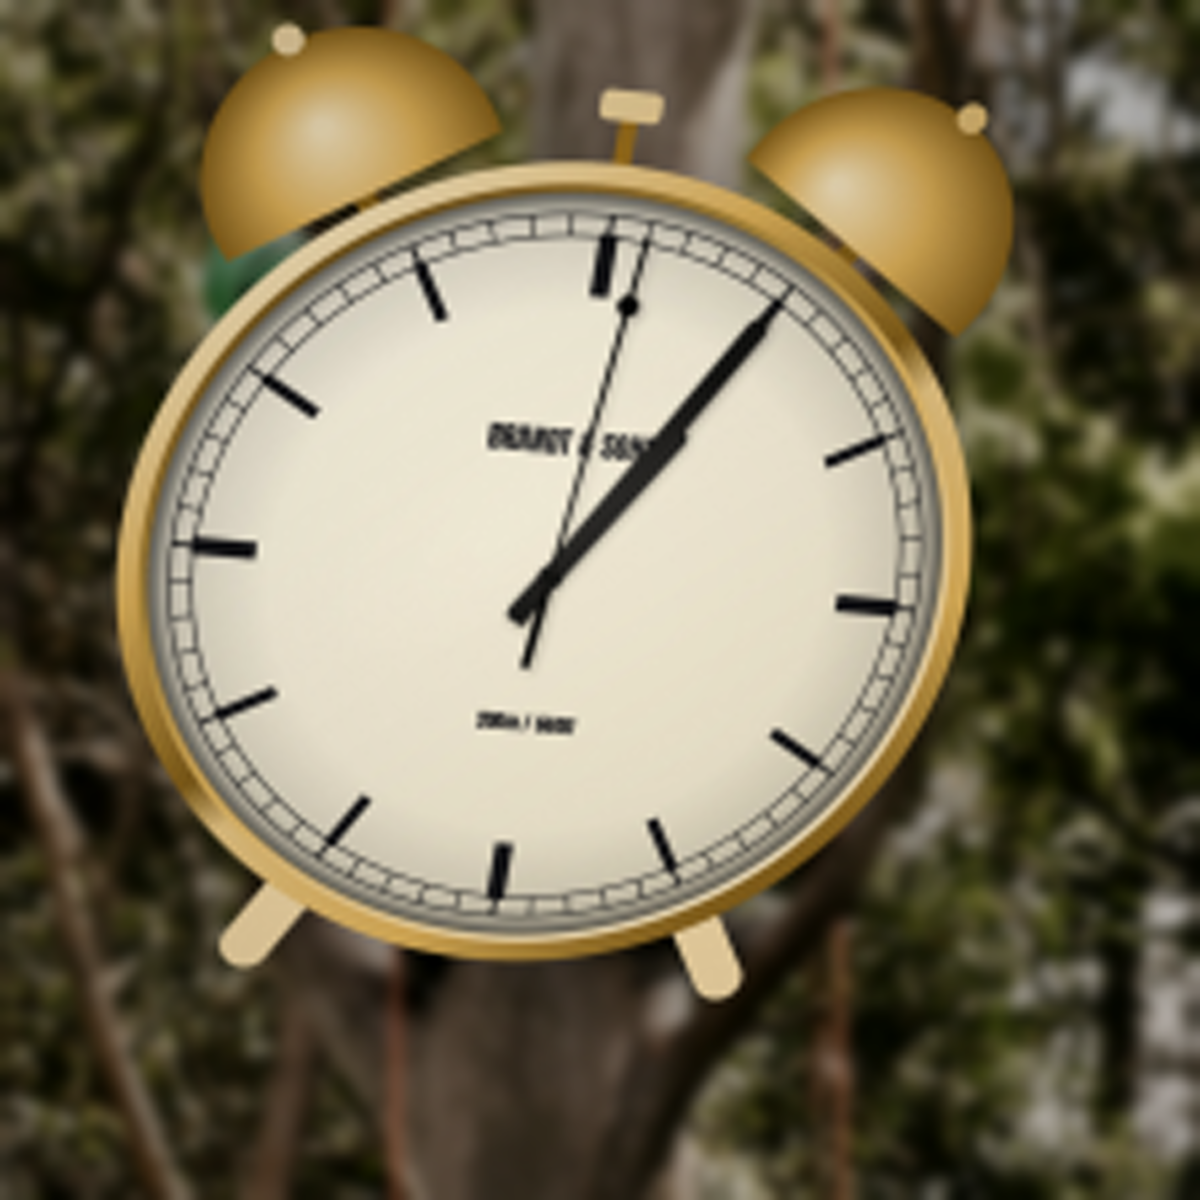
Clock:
1 h 05 min 01 s
